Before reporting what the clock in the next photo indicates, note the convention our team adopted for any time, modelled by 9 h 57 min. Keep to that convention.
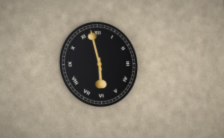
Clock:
5 h 58 min
